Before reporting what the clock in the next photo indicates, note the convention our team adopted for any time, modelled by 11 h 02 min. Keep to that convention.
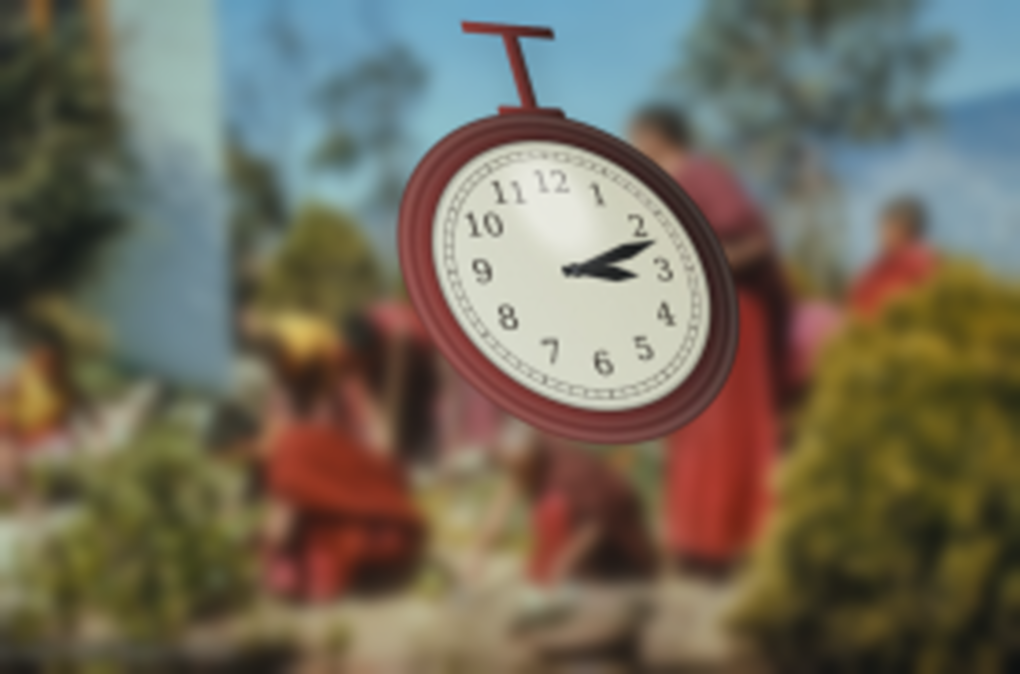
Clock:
3 h 12 min
